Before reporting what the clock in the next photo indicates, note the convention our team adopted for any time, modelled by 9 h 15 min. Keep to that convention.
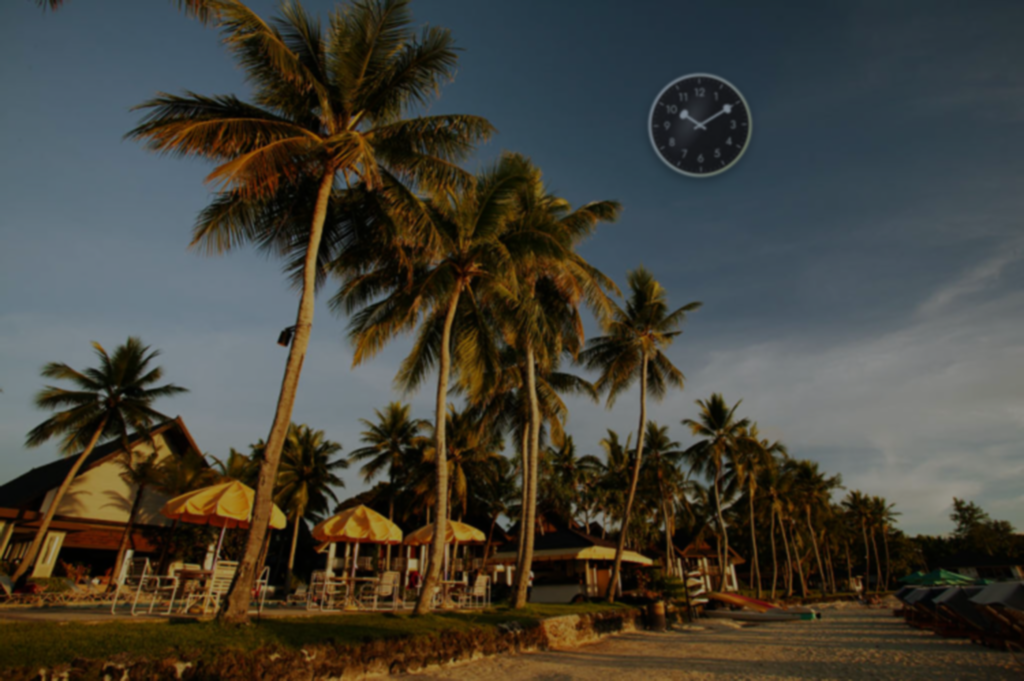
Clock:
10 h 10 min
